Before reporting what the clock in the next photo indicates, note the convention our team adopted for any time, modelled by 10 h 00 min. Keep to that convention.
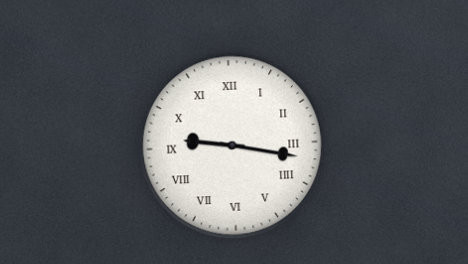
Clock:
9 h 17 min
